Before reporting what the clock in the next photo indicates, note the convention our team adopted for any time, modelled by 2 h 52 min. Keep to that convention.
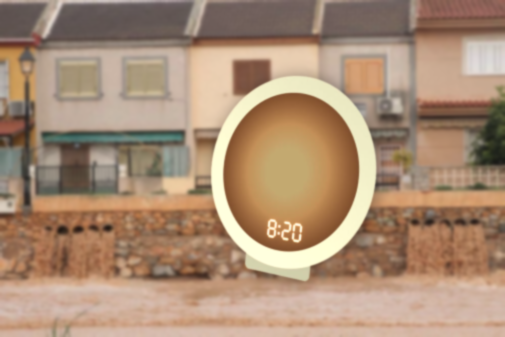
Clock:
8 h 20 min
